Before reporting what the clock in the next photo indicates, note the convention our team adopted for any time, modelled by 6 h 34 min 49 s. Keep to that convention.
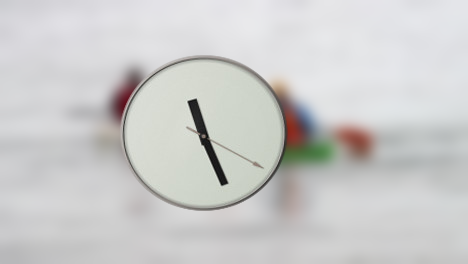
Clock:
11 h 26 min 20 s
